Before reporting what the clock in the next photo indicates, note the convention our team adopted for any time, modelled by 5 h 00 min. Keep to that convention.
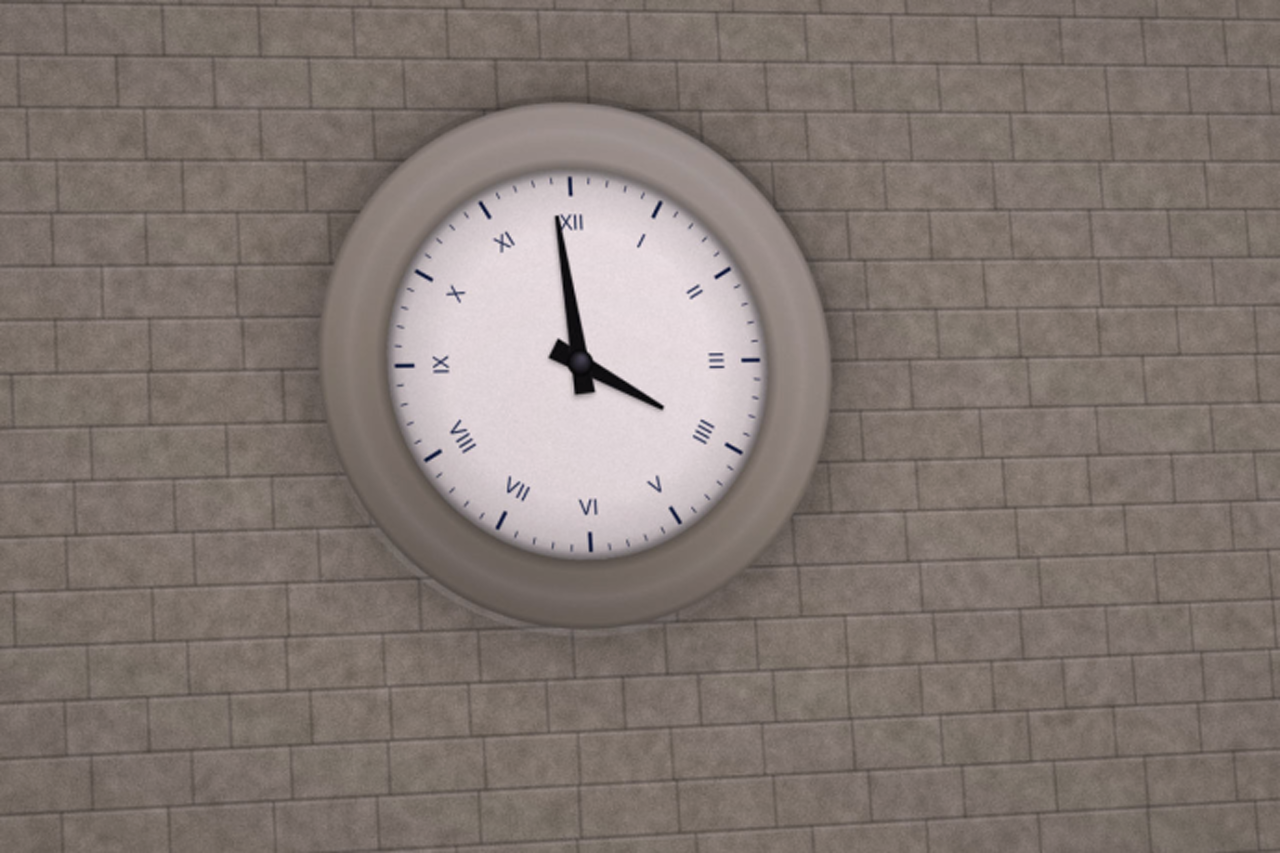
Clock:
3 h 59 min
